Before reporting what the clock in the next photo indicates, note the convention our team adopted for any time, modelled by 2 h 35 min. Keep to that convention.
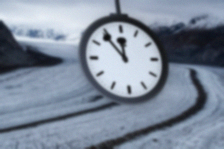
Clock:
11 h 54 min
